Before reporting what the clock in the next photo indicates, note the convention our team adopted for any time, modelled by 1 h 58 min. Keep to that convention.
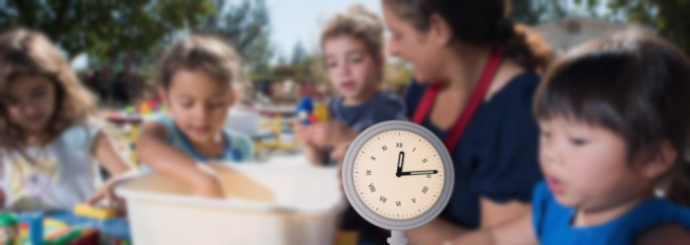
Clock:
12 h 14 min
